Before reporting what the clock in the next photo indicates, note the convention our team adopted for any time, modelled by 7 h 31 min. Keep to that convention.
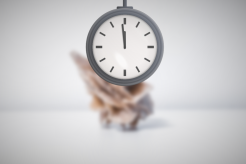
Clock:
11 h 59 min
